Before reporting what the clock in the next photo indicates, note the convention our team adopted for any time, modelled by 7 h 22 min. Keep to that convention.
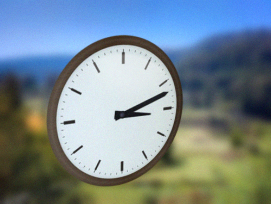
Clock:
3 h 12 min
